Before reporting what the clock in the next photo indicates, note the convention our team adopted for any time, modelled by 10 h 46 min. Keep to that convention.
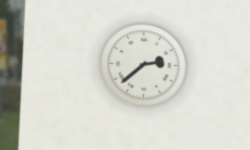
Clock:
2 h 38 min
